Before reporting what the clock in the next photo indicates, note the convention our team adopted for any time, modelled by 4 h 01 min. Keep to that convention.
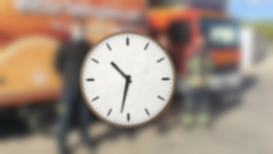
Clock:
10 h 32 min
